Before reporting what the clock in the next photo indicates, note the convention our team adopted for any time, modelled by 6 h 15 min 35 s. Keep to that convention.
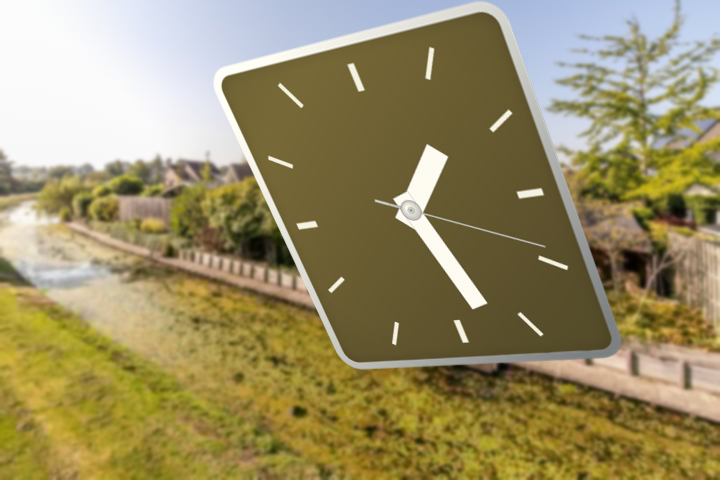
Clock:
1 h 27 min 19 s
